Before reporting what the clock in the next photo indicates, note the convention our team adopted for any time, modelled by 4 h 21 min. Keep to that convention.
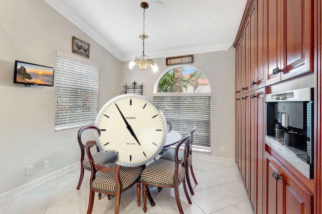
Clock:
4 h 55 min
